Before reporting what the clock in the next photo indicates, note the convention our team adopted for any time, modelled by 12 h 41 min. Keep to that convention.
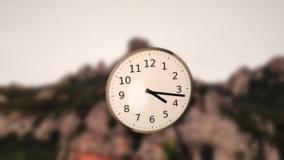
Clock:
4 h 17 min
